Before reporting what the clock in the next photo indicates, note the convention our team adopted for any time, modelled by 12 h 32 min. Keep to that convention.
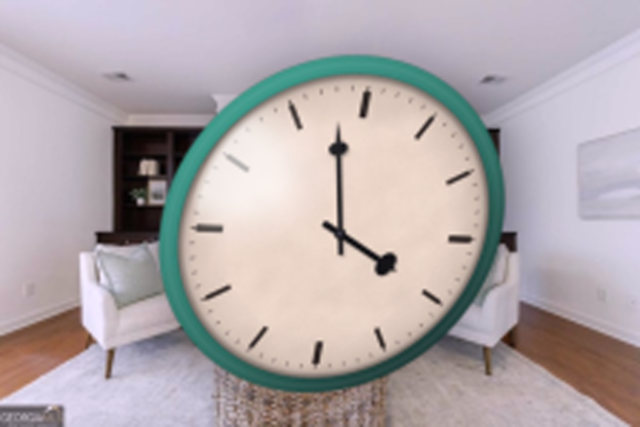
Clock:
3 h 58 min
